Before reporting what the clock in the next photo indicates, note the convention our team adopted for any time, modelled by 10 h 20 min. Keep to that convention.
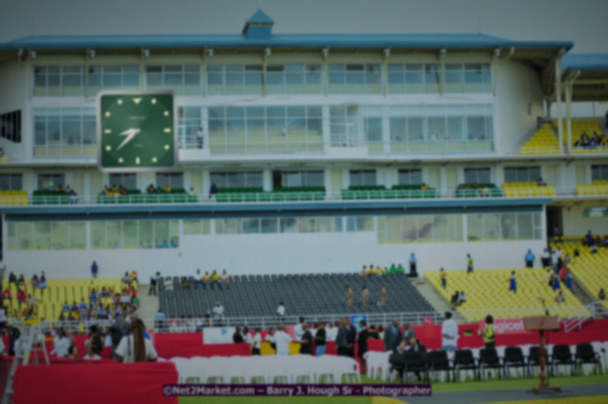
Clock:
8 h 38 min
